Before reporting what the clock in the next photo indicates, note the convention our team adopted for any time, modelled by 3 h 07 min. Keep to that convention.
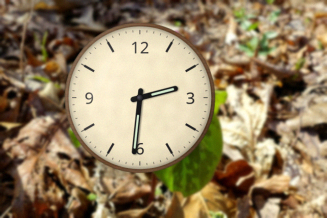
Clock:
2 h 31 min
